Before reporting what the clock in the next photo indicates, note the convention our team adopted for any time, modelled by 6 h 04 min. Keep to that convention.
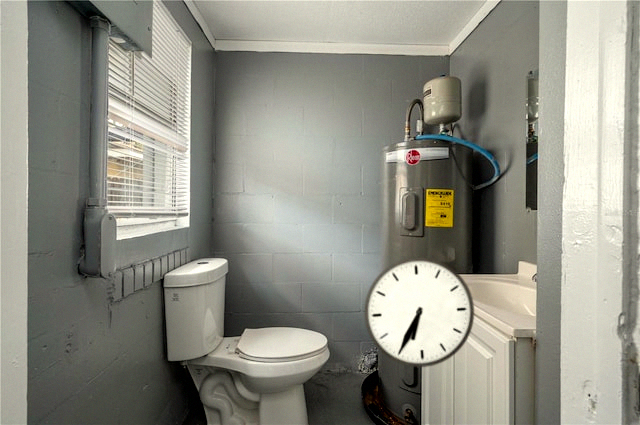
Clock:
6 h 35 min
